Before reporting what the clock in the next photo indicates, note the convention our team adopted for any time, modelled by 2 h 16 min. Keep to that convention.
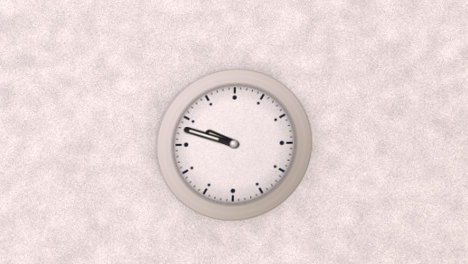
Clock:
9 h 48 min
